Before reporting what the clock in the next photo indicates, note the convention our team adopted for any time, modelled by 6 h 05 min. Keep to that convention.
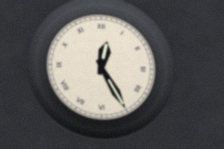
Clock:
12 h 25 min
